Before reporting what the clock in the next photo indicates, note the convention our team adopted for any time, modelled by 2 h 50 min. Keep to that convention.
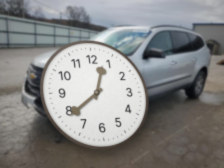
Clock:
12 h 39 min
